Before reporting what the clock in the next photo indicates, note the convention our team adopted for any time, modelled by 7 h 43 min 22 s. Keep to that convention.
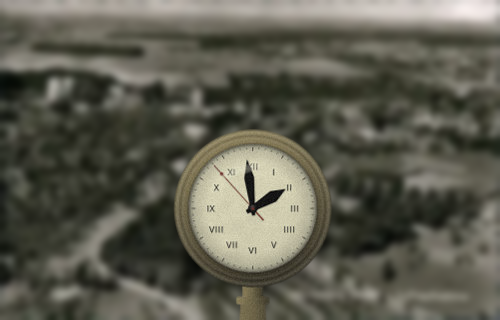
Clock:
1 h 58 min 53 s
